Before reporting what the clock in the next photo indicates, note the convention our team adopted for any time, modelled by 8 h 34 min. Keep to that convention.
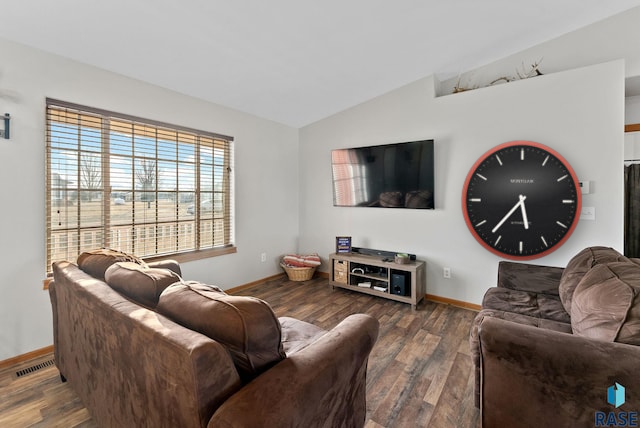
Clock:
5 h 37 min
